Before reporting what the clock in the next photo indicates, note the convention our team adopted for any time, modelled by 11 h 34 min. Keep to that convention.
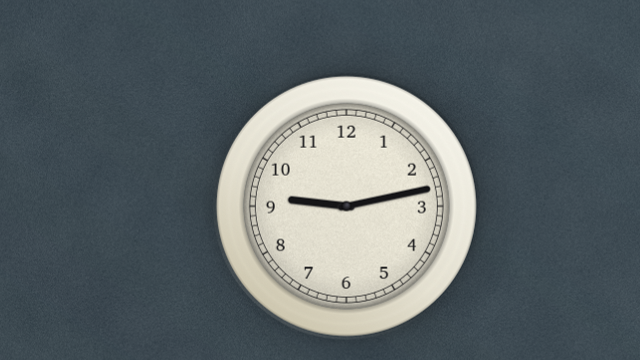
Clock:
9 h 13 min
